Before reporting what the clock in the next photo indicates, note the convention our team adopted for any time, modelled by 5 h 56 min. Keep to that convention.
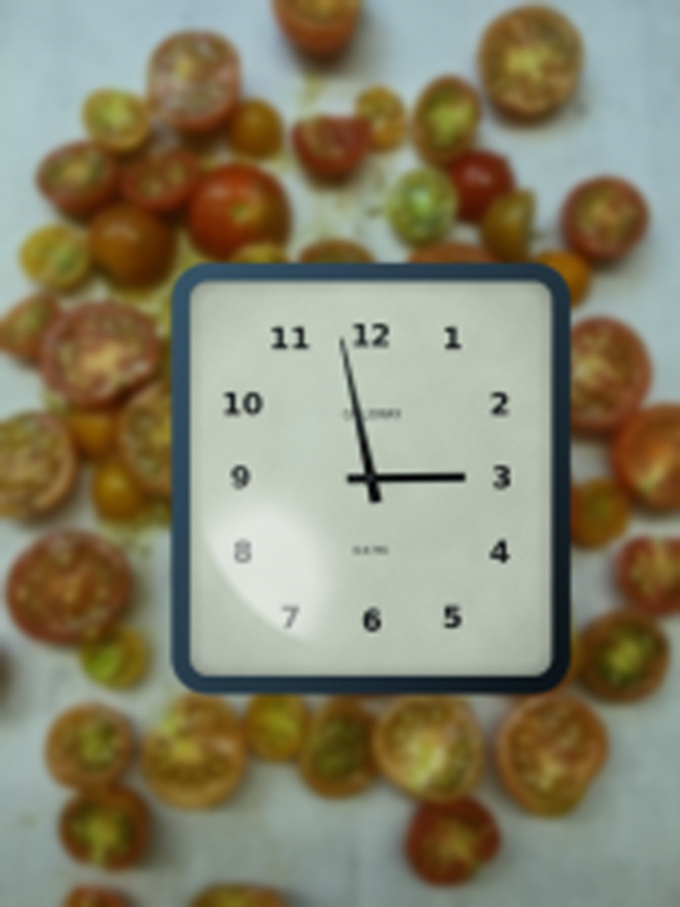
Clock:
2 h 58 min
